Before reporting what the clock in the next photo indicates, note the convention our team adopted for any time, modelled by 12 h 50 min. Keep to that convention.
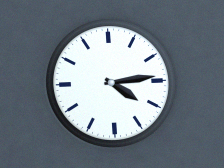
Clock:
4 h 14 min
